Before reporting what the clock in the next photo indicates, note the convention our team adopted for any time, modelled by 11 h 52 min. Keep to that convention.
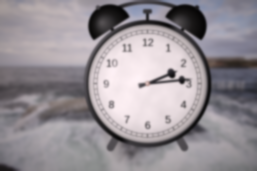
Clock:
2 h 14 min
